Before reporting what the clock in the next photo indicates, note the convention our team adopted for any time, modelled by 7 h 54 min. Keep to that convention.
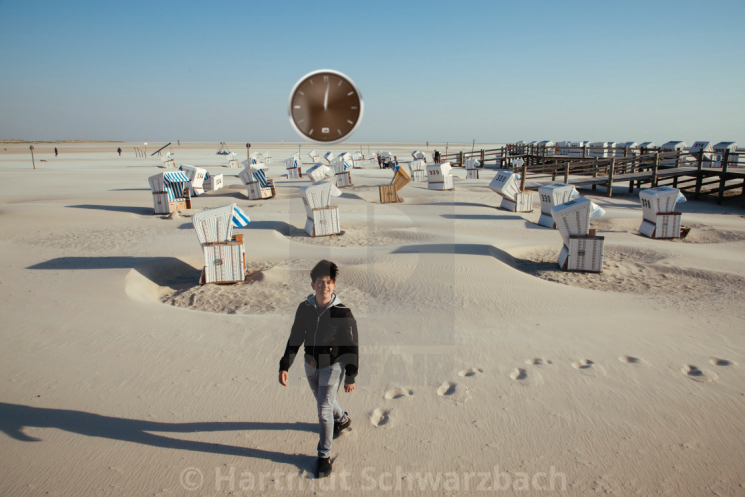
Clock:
12 h 01 min
